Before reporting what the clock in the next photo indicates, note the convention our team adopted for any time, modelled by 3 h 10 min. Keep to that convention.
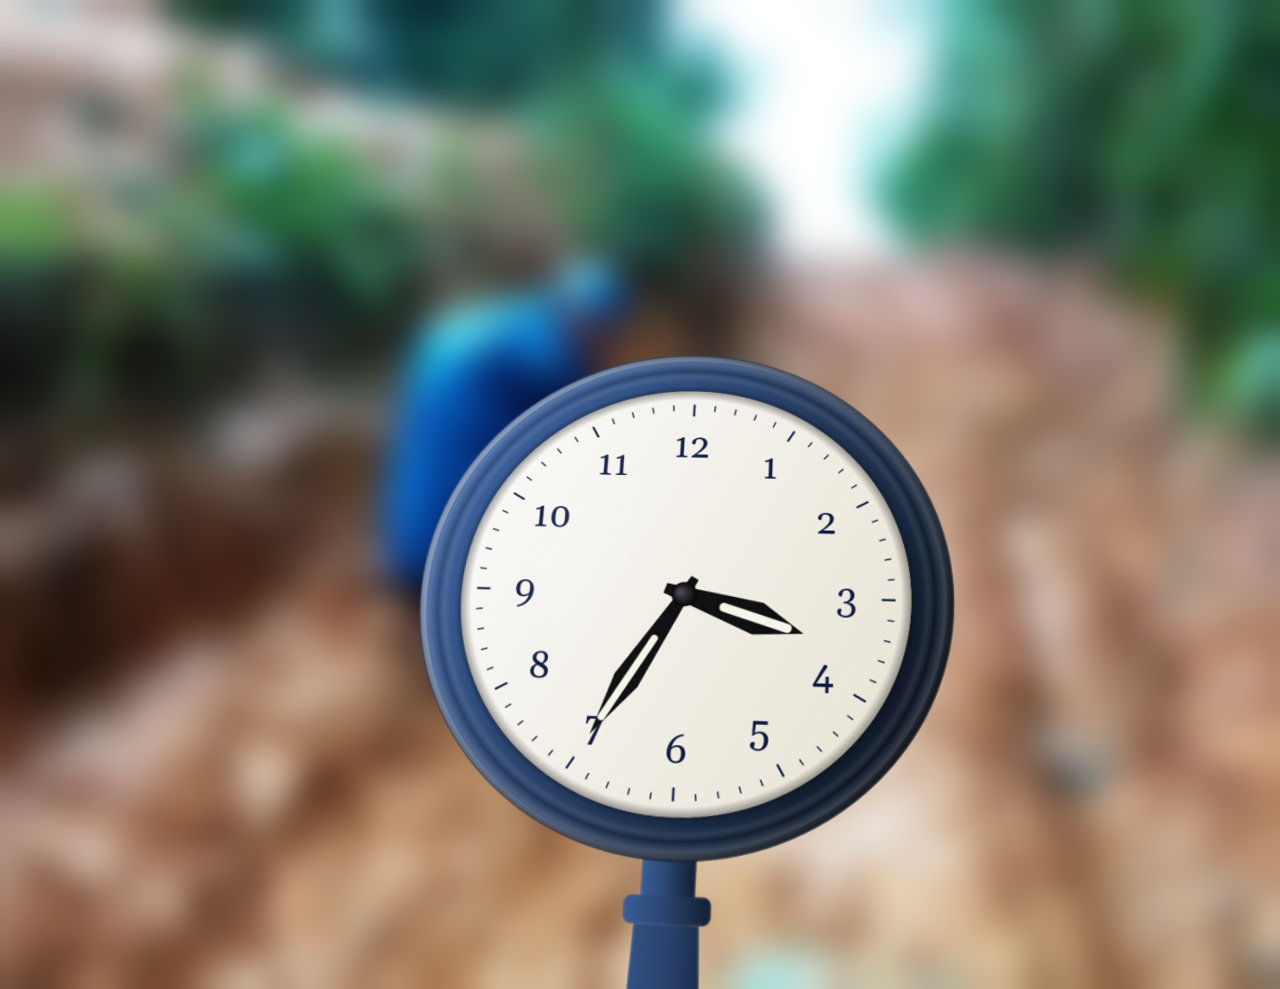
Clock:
3 h 35 min
